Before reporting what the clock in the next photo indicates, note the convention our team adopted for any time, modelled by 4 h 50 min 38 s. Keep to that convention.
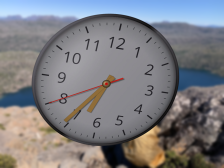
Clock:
6 h 35 min 40 s
